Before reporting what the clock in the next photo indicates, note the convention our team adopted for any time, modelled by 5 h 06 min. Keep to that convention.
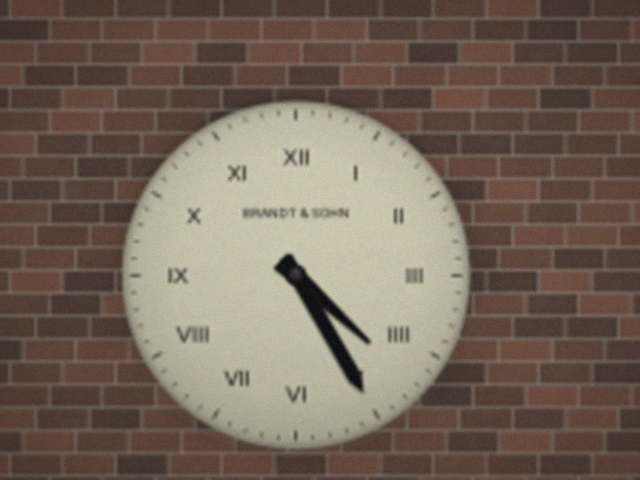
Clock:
4 h 25 min
